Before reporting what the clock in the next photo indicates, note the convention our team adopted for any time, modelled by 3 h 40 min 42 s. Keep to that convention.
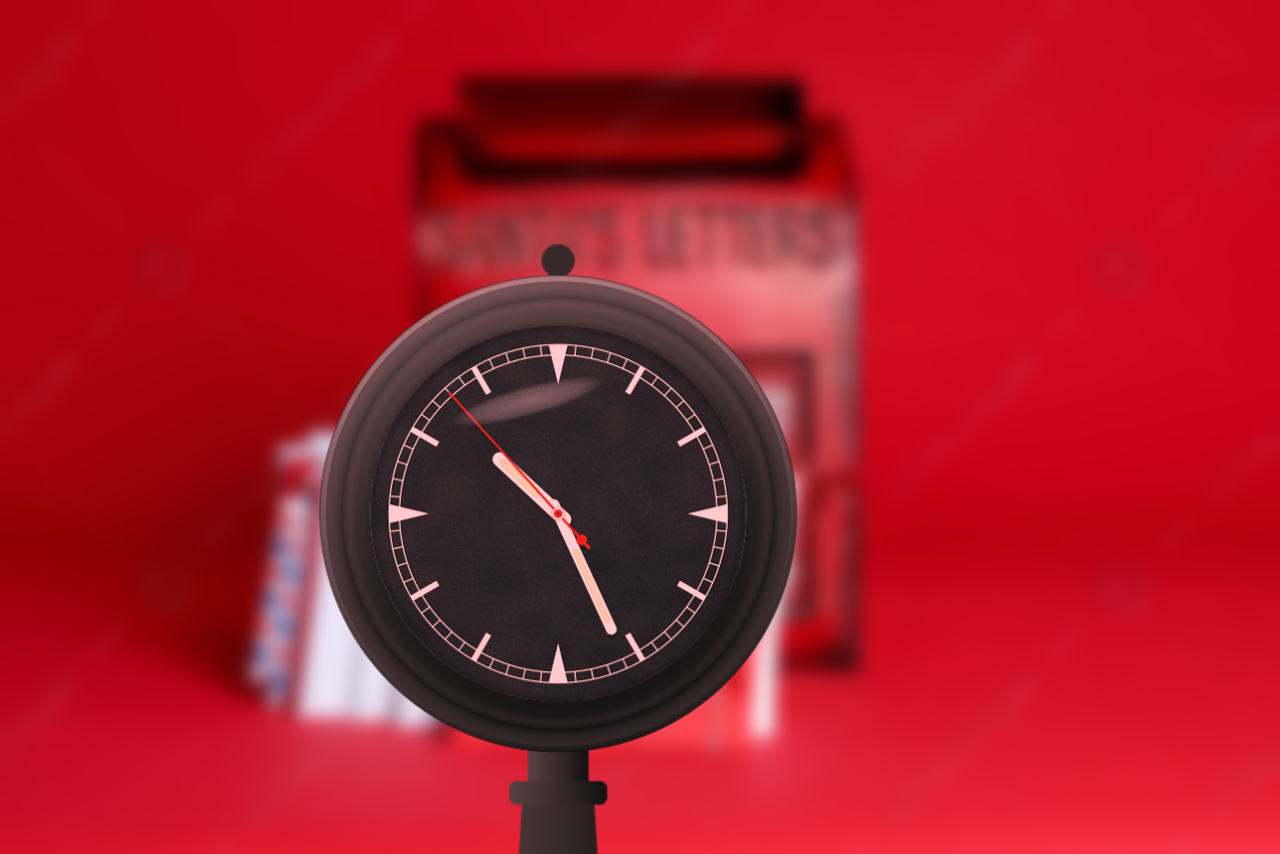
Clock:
10 h 25 min 53 s
